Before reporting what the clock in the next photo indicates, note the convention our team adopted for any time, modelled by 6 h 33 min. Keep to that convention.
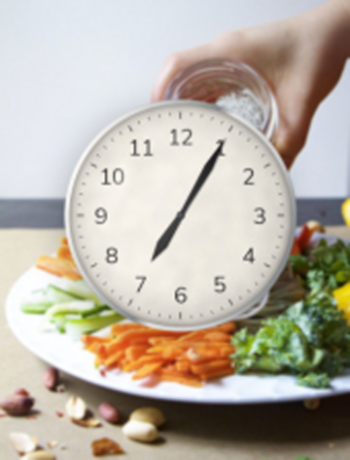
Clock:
7 h 05 min
